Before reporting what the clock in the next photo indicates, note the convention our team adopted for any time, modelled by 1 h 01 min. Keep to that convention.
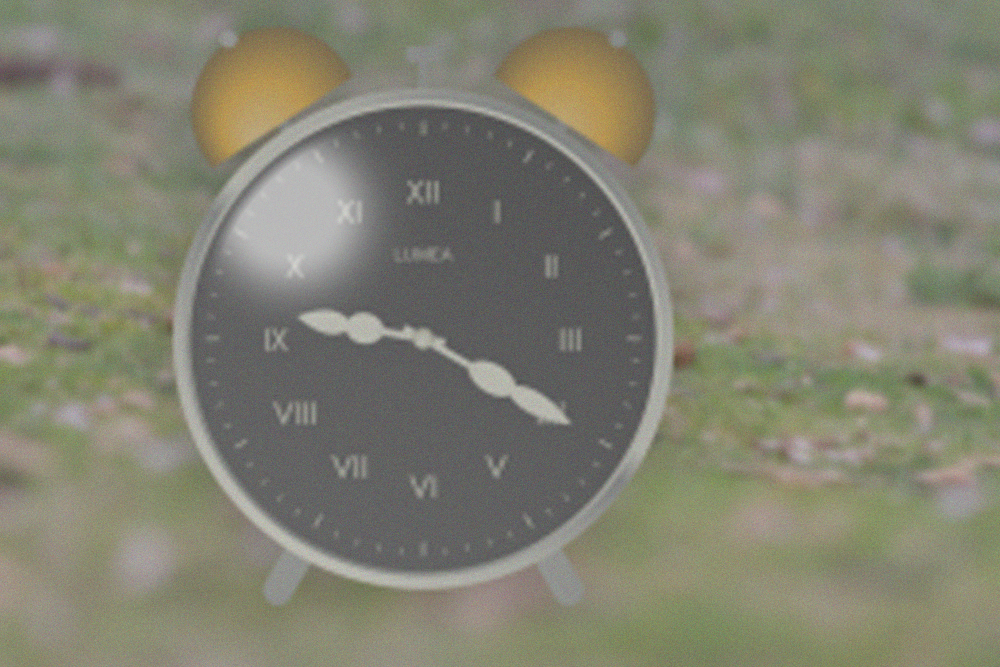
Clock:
9 h 20 min
